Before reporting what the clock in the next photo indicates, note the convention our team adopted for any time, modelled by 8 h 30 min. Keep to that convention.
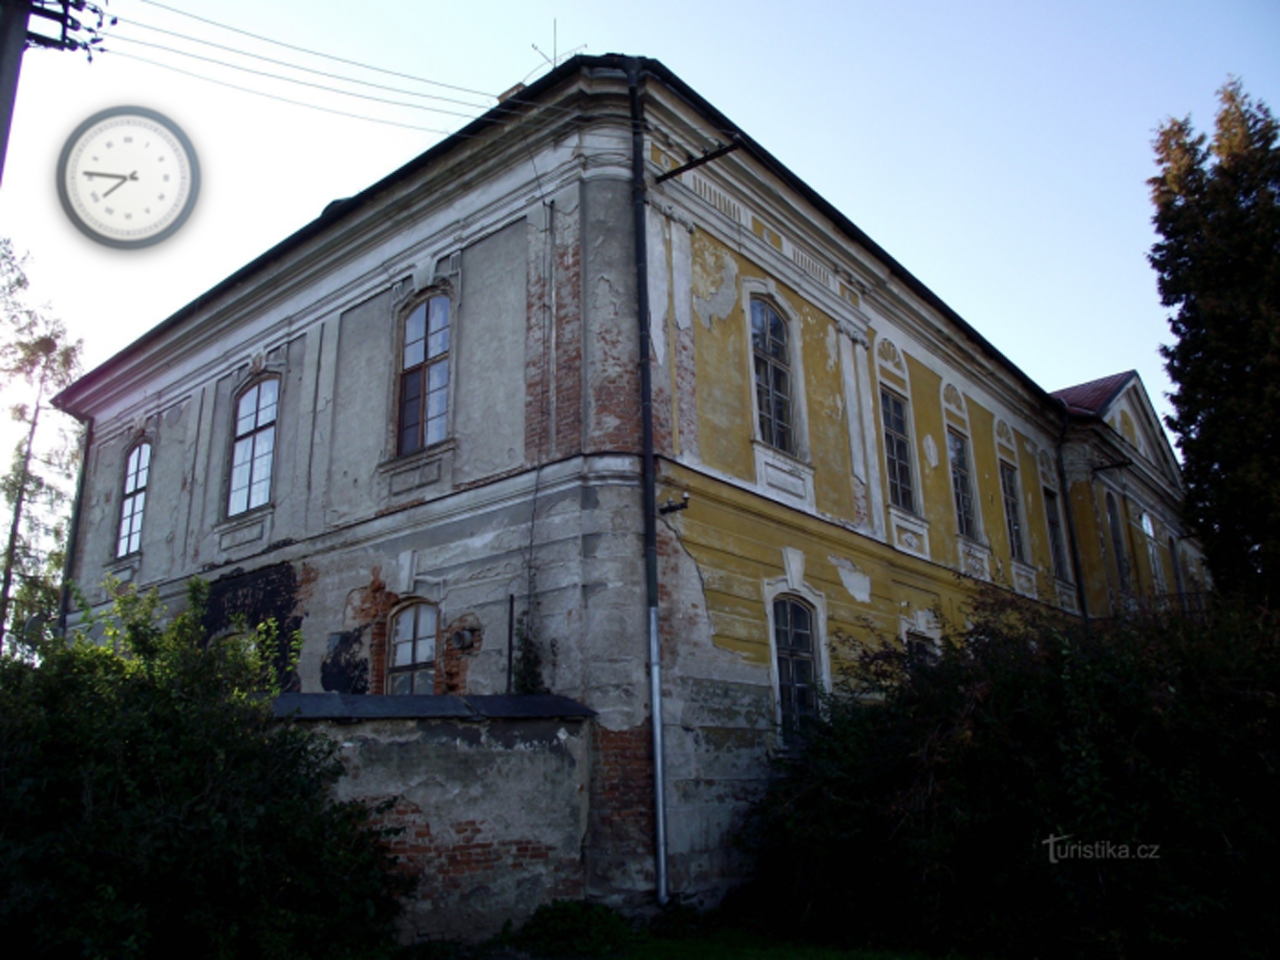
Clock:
7 h 46 min
